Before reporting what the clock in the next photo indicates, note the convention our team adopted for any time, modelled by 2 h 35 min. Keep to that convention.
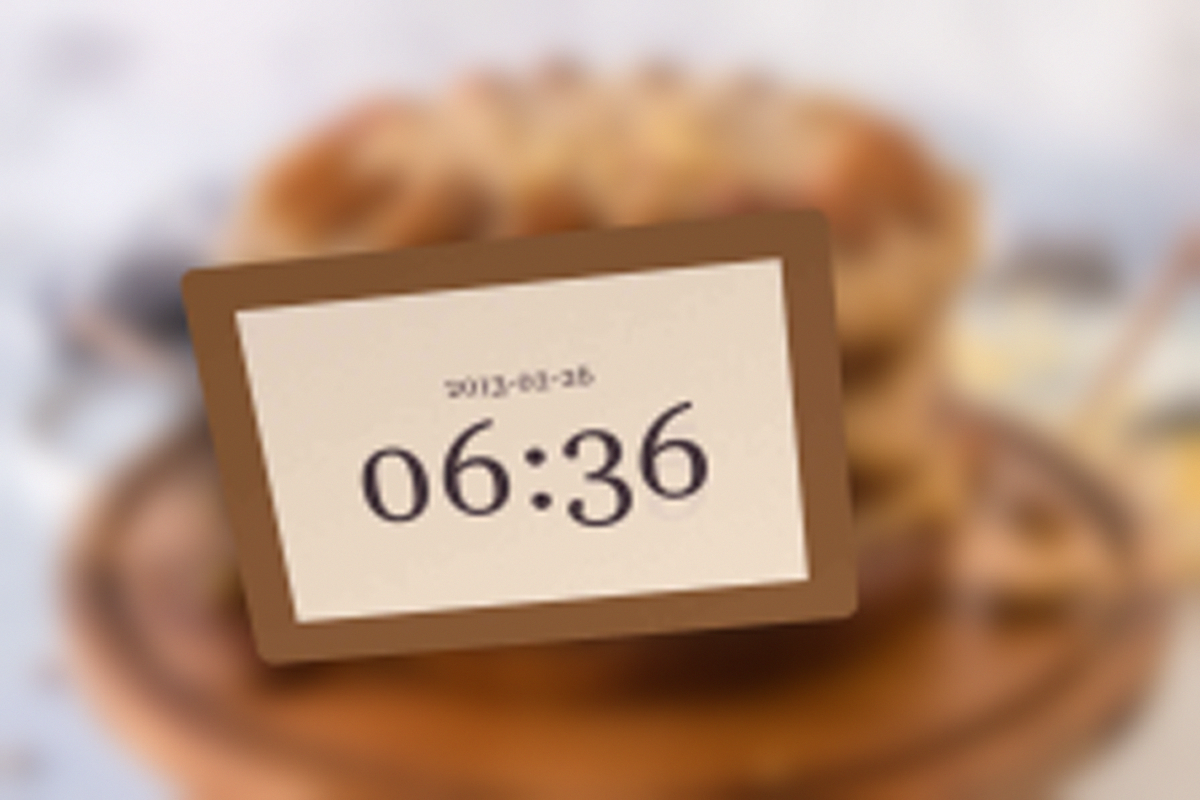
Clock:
6 h 36 min
